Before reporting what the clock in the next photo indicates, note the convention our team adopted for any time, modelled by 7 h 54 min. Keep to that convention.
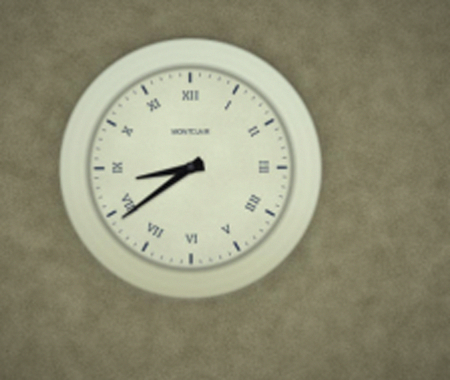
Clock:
8 h 39 min
